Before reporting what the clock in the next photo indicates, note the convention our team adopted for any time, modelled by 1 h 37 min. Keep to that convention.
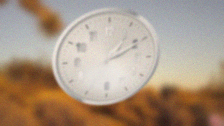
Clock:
1 h 10 min
